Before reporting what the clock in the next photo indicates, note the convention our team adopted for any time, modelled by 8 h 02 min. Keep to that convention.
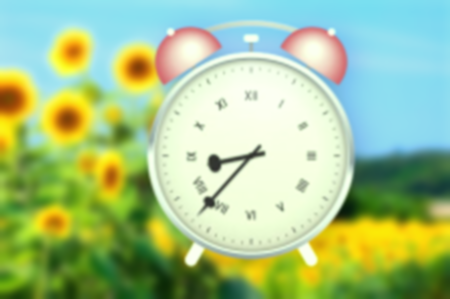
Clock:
8 h 37 min
